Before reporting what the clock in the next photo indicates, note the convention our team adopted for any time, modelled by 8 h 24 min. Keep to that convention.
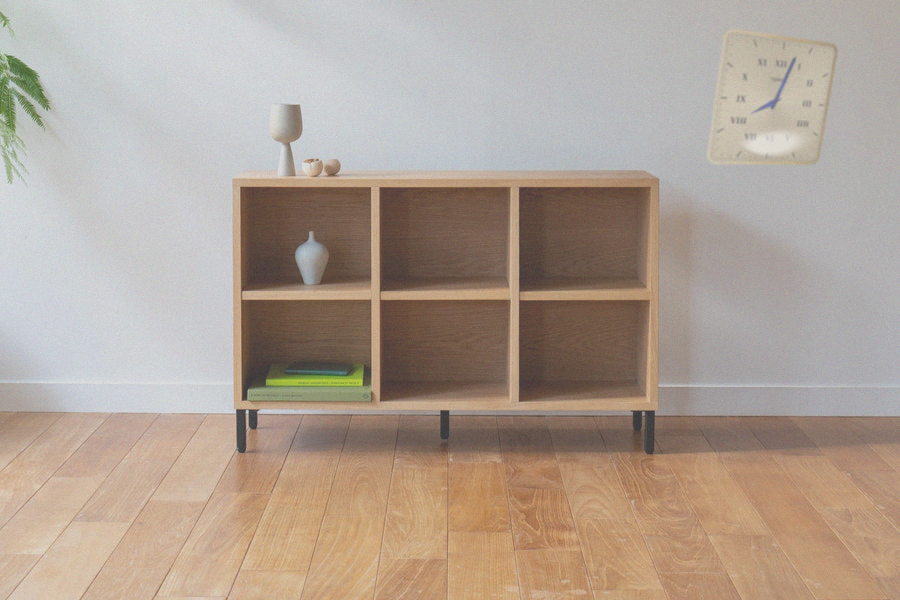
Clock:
8 h 03 min
